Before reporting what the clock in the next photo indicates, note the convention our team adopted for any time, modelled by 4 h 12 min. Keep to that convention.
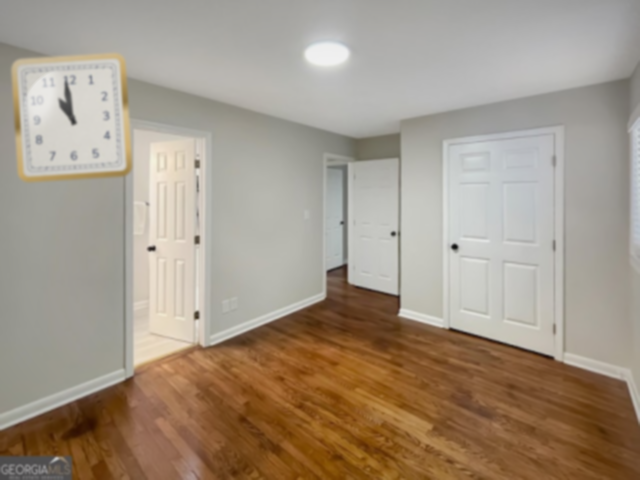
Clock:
10 h 59 min
